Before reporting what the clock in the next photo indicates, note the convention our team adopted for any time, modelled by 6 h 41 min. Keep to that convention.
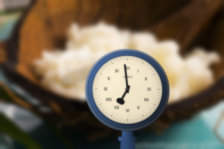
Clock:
6 h 59 min
